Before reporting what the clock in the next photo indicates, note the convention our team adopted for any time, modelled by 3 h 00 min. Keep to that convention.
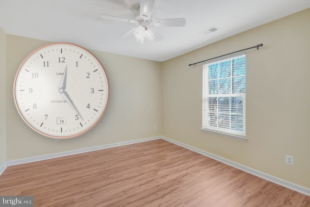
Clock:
12 h 24 min
